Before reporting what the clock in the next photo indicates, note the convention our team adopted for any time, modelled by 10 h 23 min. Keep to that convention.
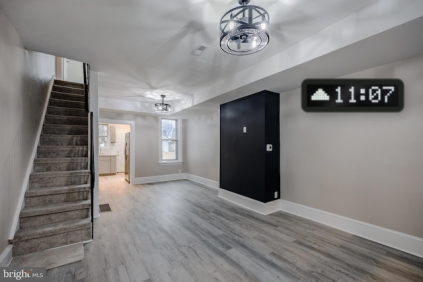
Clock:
11 h 07 min
